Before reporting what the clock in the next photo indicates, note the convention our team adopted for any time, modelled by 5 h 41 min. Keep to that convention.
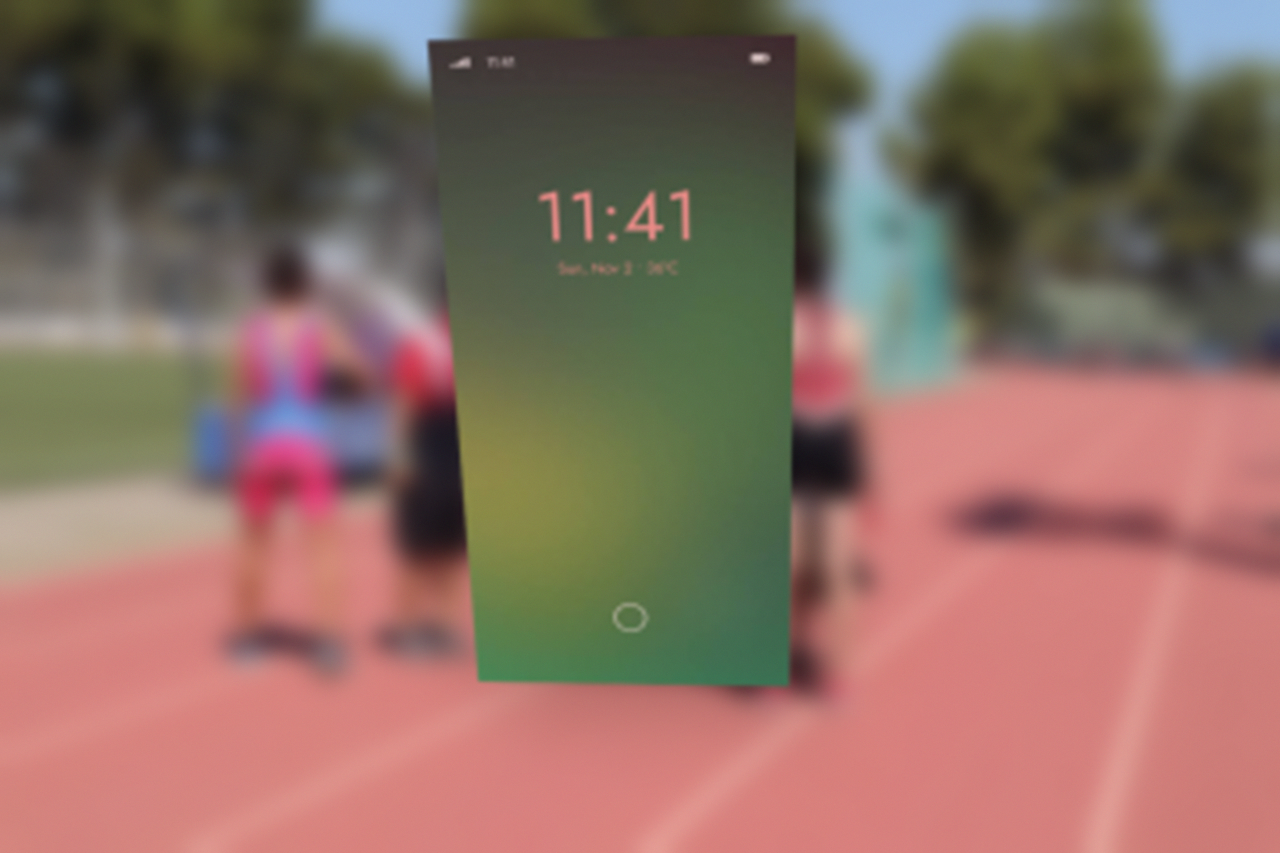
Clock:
11 h 41 min
